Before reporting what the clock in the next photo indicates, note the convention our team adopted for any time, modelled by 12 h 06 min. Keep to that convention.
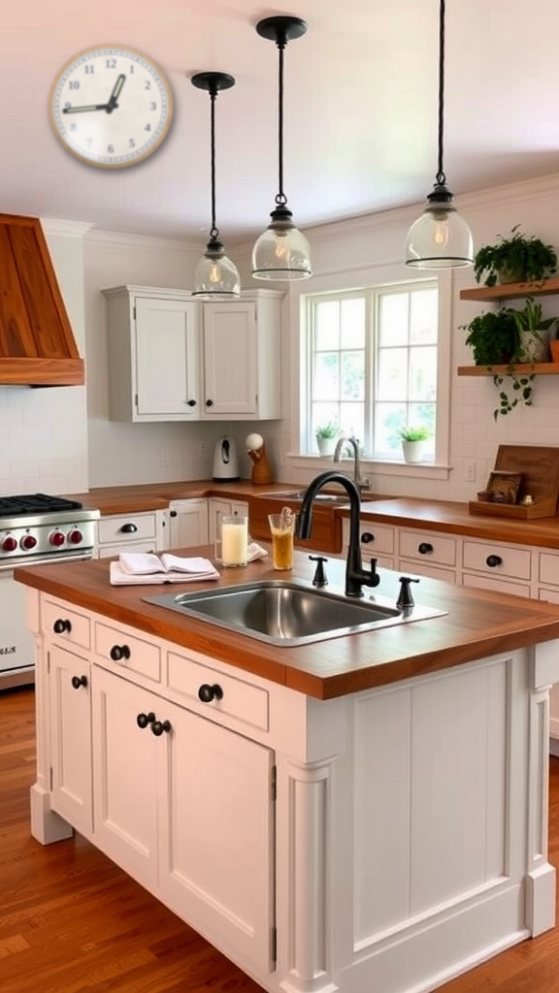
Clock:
12 h 44 min
